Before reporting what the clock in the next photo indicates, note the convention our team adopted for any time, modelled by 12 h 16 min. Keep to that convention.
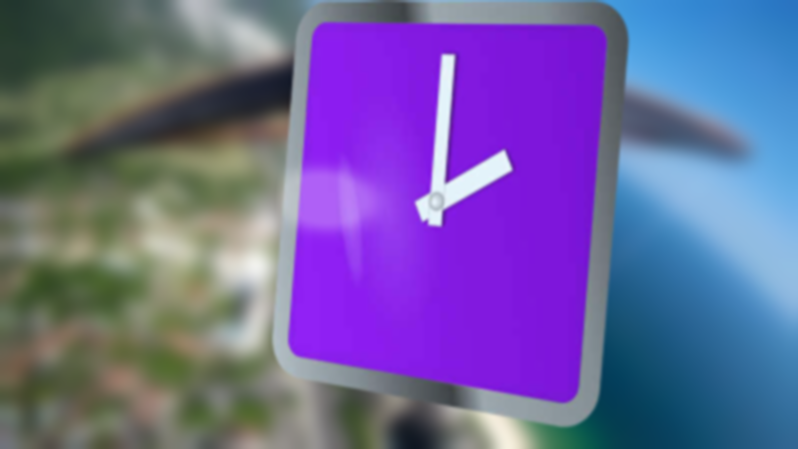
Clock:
2 h 00 min
